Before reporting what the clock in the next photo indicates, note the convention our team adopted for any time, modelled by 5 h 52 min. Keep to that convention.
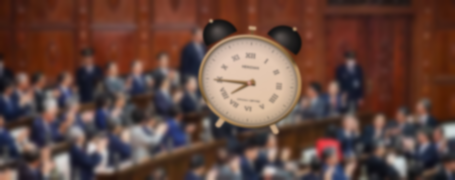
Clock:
7 h 45 min
